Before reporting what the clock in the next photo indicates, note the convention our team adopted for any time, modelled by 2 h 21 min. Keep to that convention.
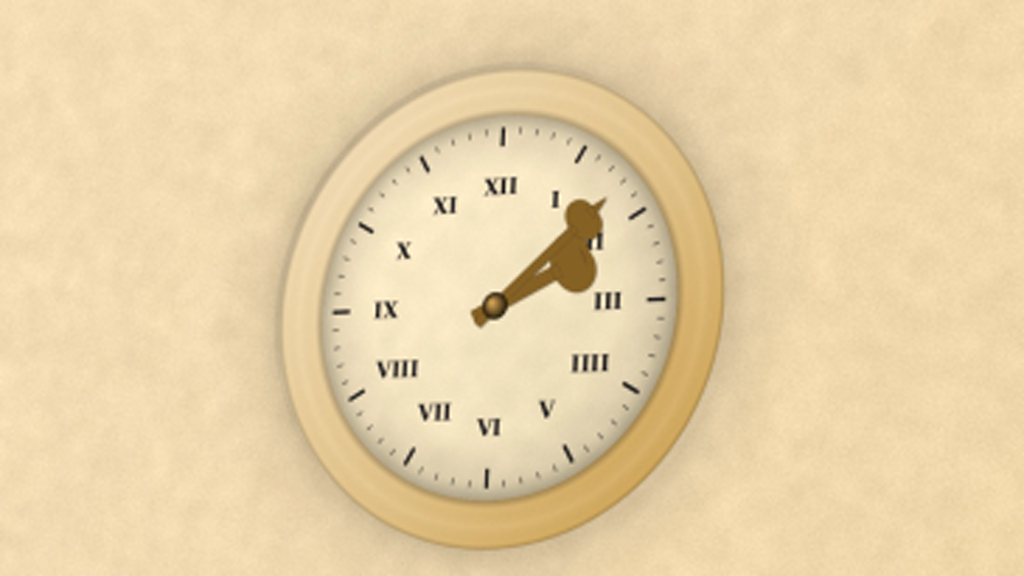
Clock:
2 h 08 min
